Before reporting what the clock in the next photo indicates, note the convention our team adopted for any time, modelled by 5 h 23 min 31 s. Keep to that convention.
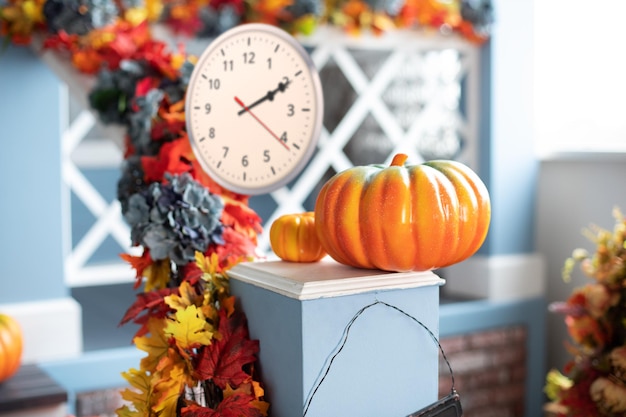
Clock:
2 h 10 min 21 s
